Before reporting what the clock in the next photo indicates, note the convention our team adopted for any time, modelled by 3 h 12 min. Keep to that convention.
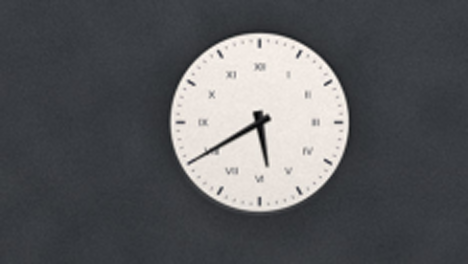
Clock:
5 h 40 min
